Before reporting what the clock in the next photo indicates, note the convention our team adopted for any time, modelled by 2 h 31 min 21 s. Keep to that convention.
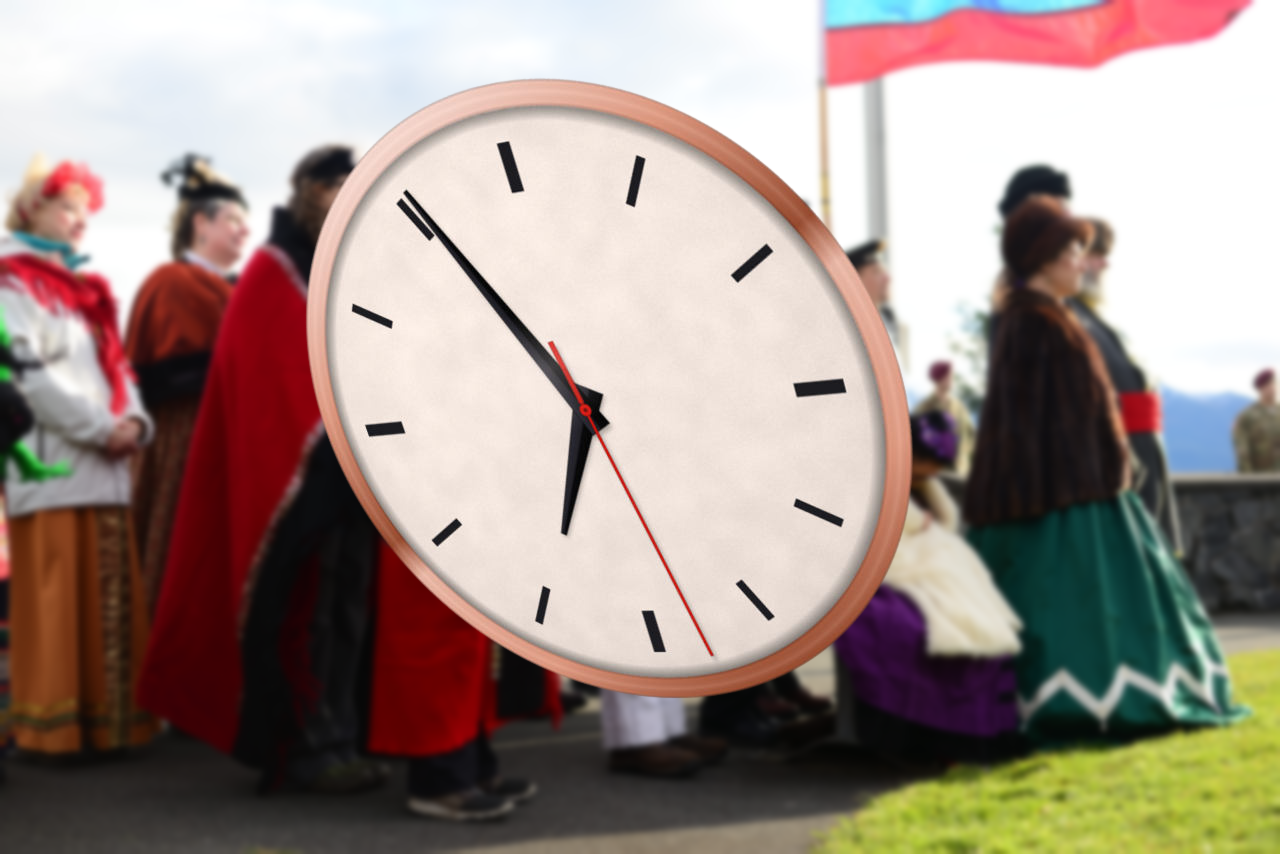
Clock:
6 h 55 min 28 s
